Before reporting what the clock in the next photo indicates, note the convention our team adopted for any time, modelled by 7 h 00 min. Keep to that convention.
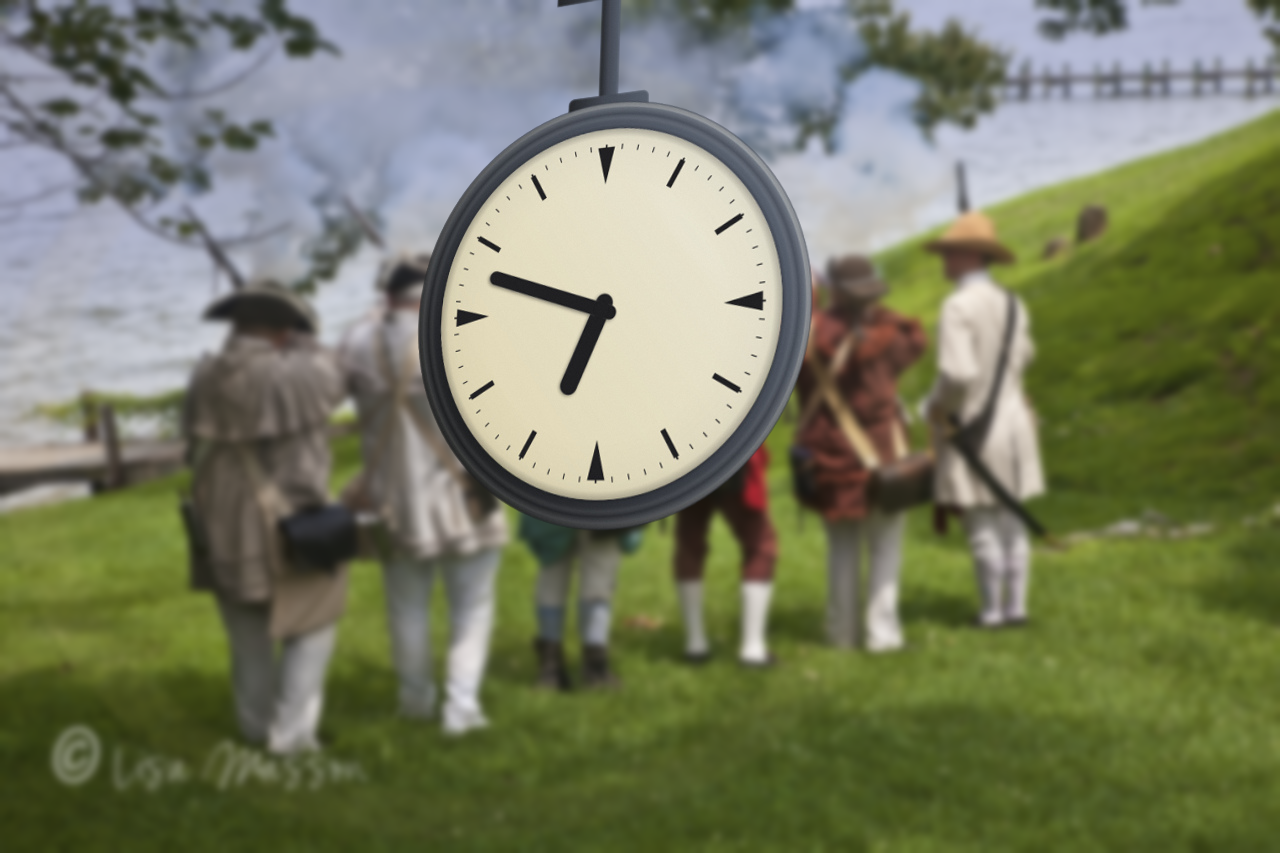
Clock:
6 h 48 min
